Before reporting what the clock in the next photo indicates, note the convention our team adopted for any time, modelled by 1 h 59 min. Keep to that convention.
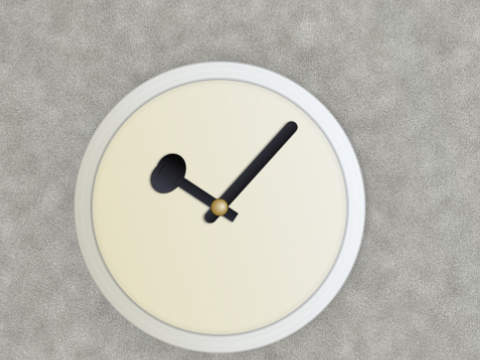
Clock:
10 h 07 min
